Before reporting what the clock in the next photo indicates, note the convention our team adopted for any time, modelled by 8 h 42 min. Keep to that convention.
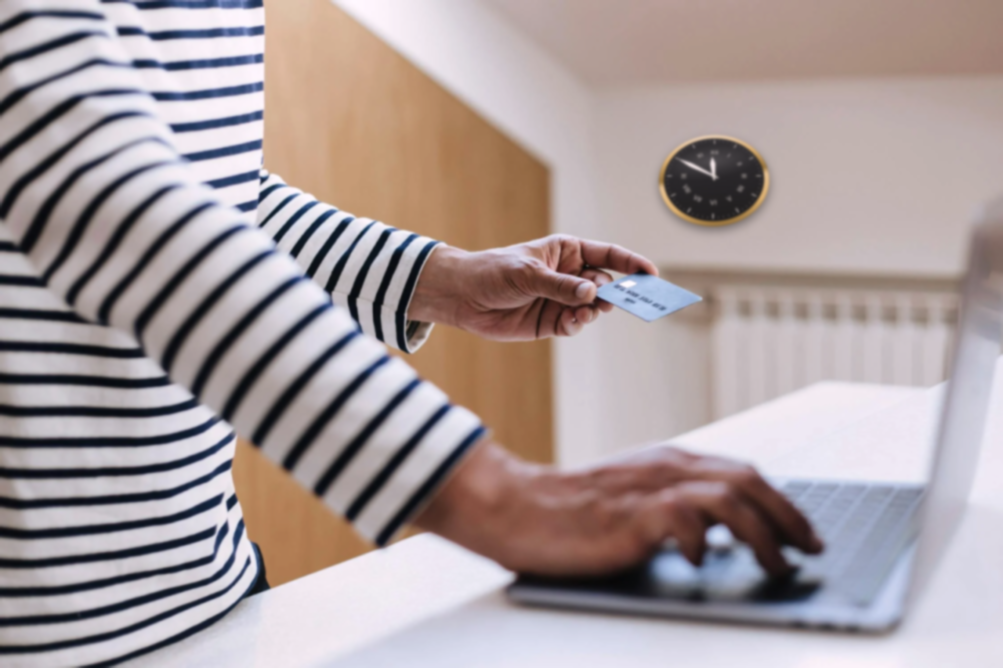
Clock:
11 h 50 min
